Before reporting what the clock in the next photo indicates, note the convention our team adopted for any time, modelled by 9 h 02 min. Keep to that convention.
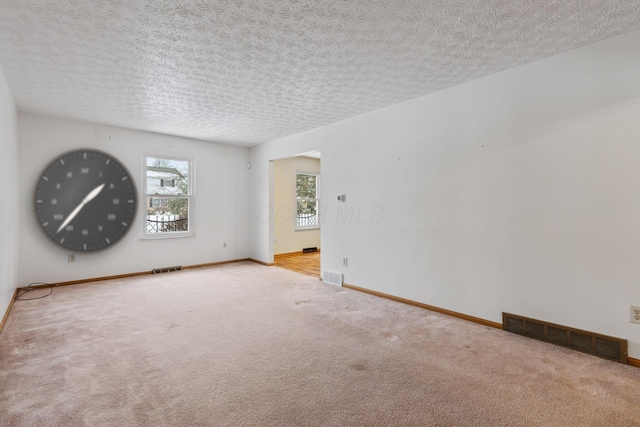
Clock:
1 h 37 min
